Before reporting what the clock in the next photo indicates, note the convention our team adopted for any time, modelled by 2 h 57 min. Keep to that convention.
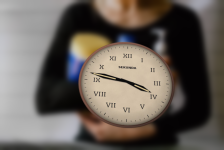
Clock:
3 h 47 min
